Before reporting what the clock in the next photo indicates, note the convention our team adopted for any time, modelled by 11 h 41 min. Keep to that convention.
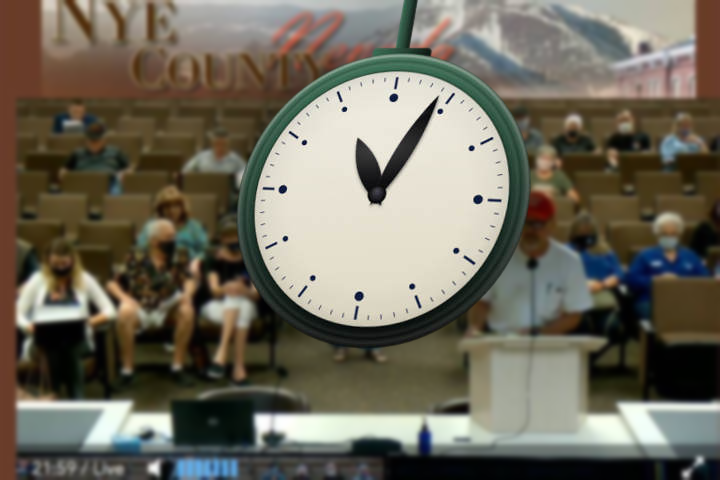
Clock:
11 h 04 min
